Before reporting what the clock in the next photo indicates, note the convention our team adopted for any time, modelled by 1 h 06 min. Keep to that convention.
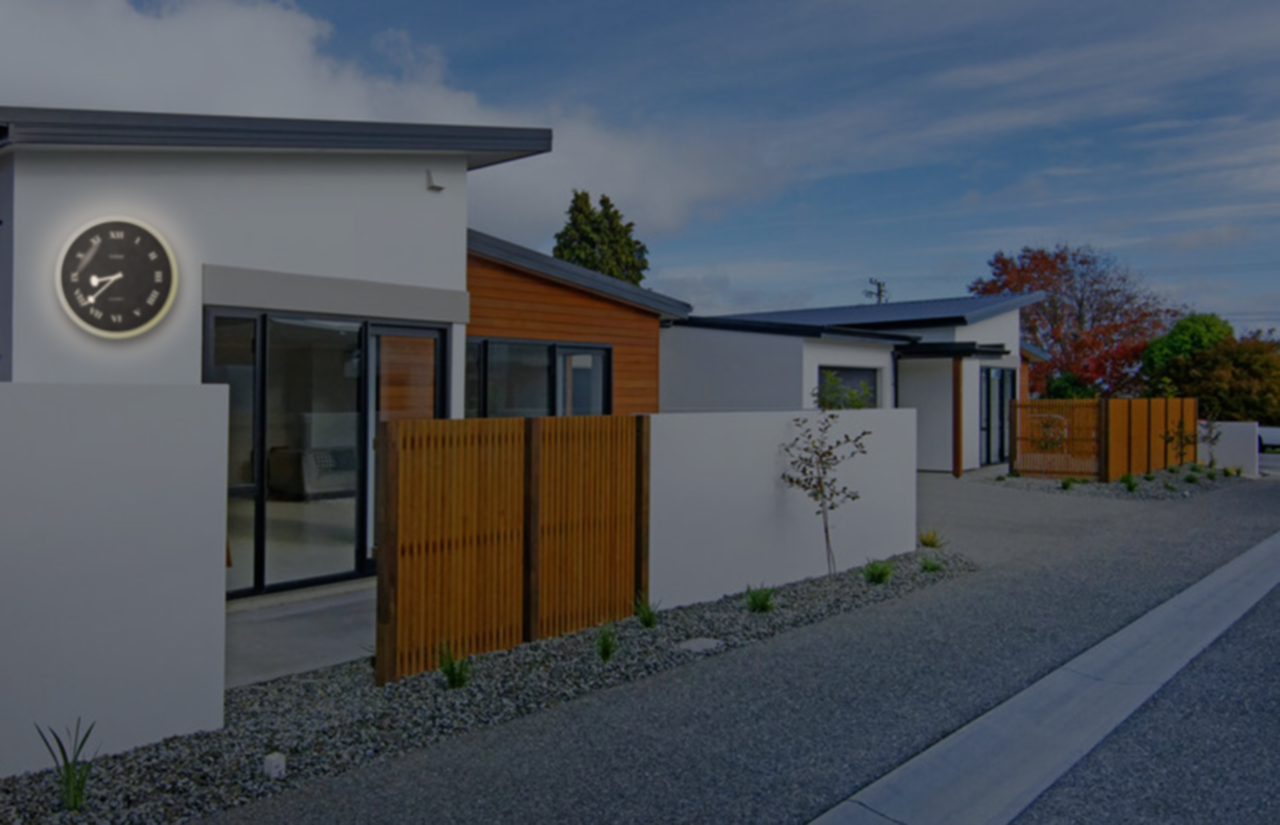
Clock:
8 h 38 min
